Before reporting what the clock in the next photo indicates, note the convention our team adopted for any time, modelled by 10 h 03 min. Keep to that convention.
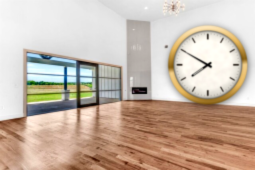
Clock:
7 h 50 min
